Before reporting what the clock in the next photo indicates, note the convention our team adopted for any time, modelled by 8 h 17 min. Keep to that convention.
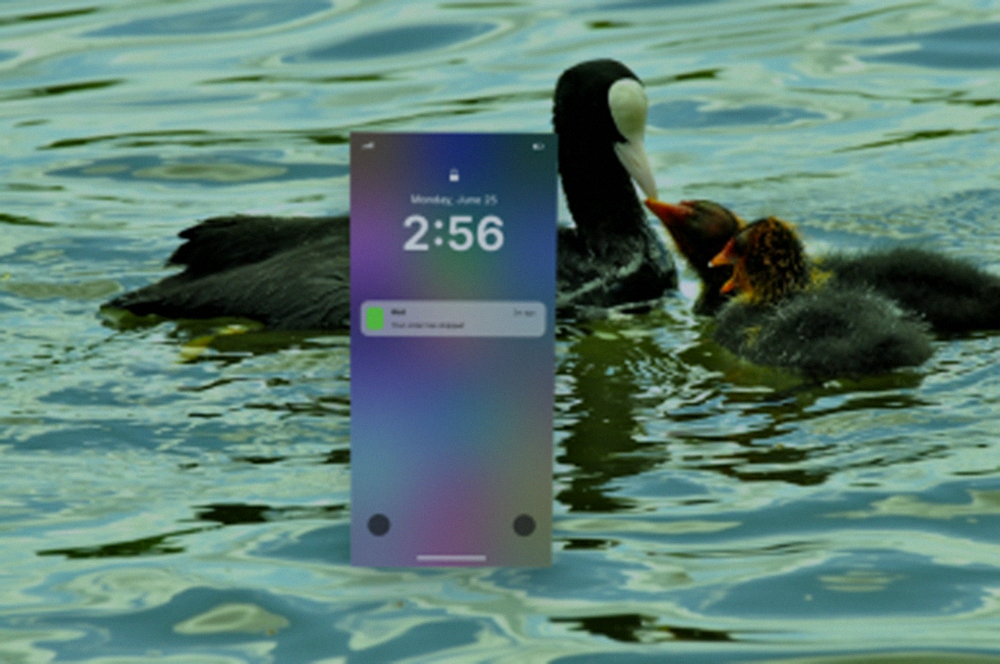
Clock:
2 h 56 min
